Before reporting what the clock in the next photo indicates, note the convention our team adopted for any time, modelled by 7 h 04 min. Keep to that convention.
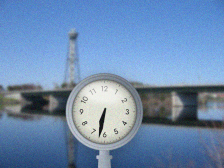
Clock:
6 h 32 min
